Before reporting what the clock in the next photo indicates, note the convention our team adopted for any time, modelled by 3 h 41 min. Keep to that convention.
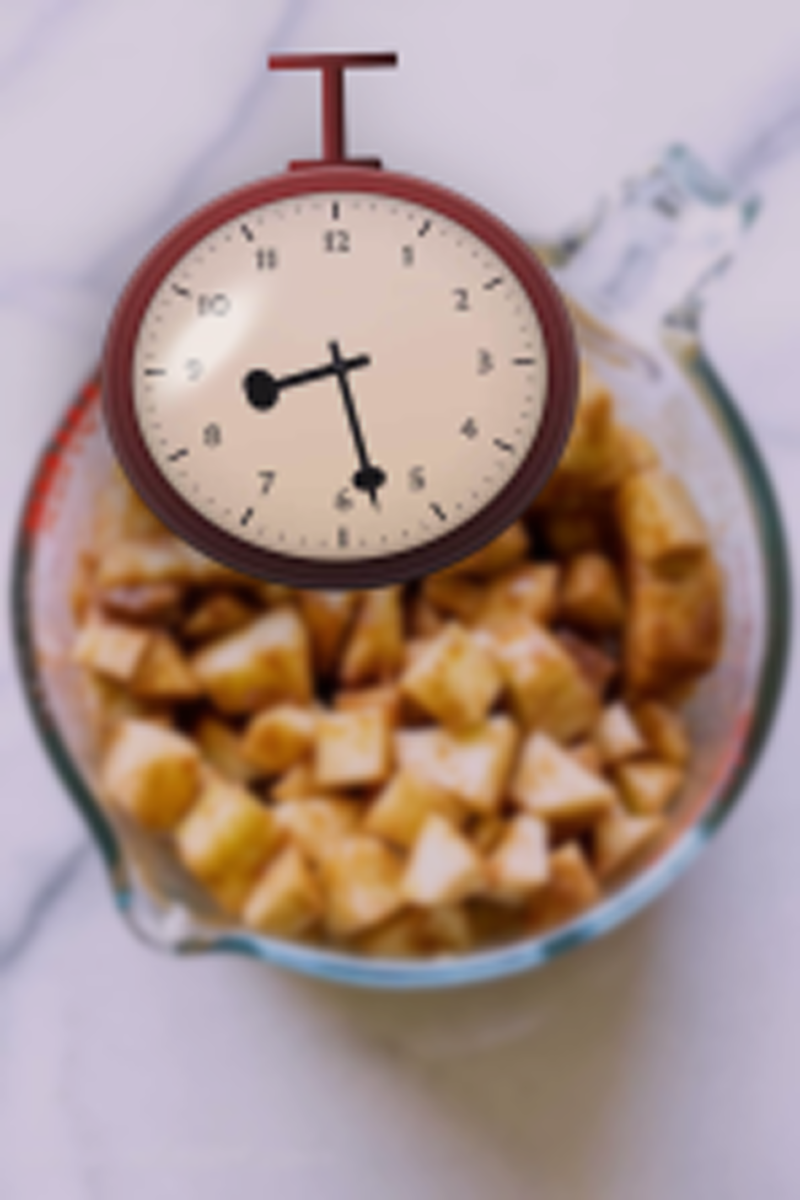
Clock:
8 h 28 min
